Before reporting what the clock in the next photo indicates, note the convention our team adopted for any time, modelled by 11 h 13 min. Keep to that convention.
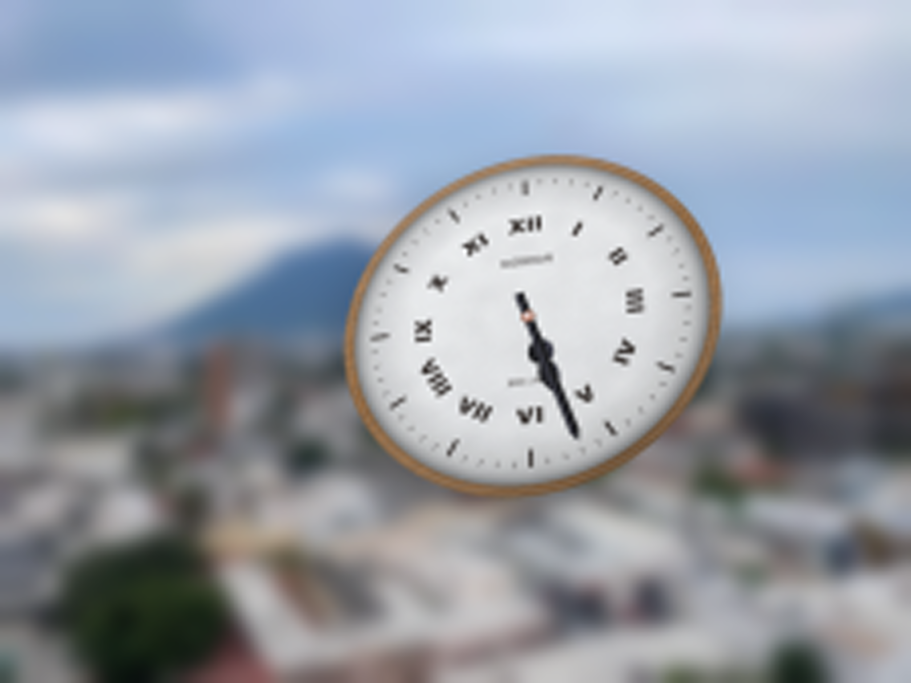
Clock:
5 h 27 min
